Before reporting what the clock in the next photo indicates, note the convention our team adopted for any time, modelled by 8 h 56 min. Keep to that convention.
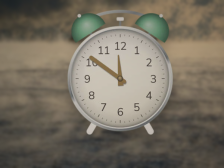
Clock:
11 h 51 min
